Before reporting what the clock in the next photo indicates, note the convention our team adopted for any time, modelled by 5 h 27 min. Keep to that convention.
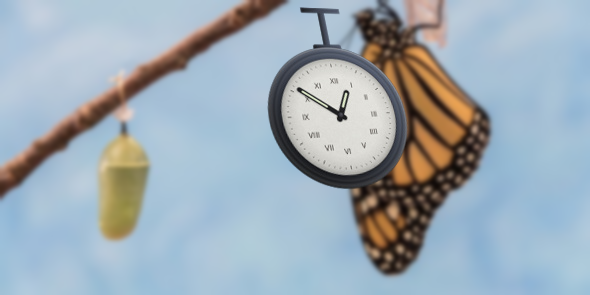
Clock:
12 h 51 min
